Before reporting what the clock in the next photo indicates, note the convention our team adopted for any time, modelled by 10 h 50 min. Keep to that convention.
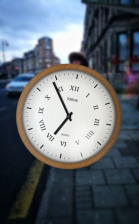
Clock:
6 h 54 min
